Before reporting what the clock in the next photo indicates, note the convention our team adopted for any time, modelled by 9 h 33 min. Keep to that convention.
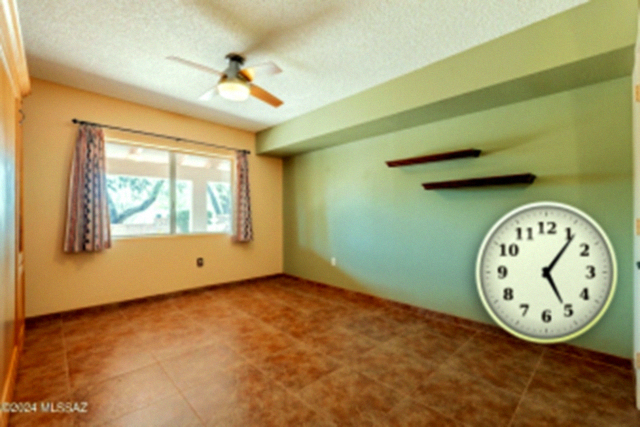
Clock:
5 h 06 min
